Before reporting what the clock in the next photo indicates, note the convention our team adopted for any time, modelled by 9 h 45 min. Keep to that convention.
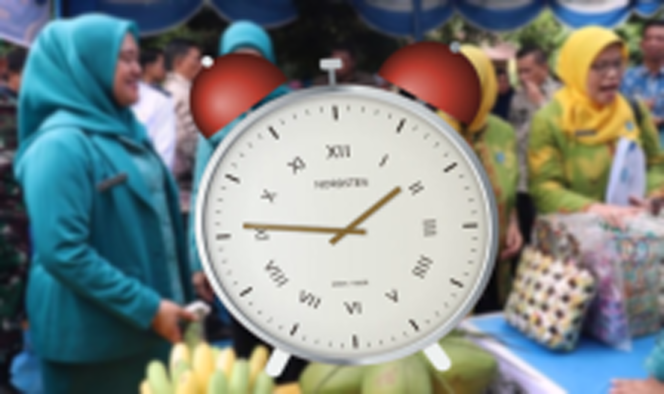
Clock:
1 h 46 min
